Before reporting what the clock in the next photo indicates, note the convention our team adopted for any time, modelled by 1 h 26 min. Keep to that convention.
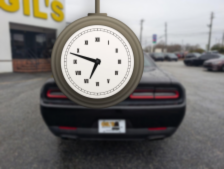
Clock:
6 h 48 min
